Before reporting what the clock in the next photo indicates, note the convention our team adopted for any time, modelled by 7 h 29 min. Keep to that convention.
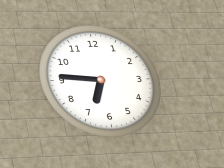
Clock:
6 h 46 min
